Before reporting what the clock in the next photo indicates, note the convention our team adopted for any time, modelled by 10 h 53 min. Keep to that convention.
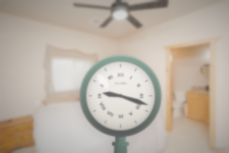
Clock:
9 h 18 min
